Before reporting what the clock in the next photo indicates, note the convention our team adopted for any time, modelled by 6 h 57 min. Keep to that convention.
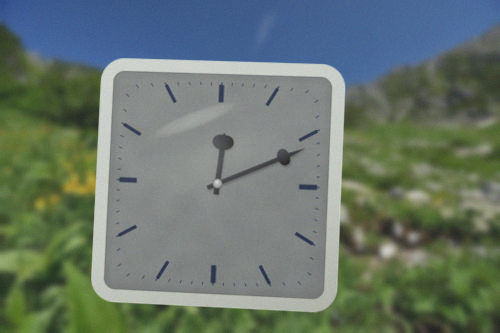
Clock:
12 h 11 min
